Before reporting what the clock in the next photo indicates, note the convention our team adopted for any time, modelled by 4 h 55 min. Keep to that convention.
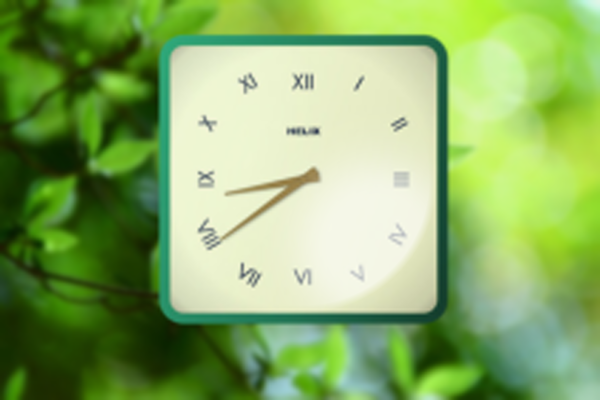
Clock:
8 h 39 min
